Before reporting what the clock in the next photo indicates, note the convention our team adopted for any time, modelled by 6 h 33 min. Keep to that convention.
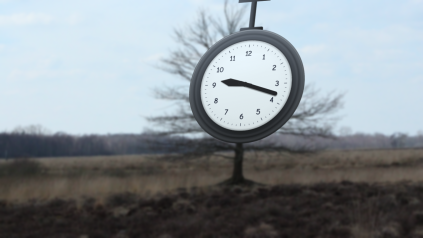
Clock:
9 h 18 min
